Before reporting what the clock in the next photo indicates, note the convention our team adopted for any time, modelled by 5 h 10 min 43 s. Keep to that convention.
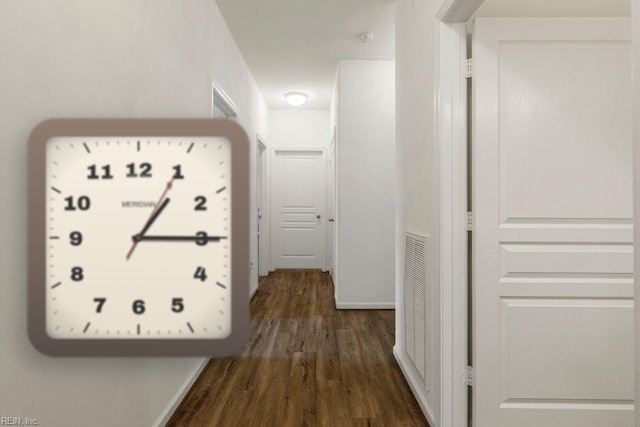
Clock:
1 h 15 min 05 s
